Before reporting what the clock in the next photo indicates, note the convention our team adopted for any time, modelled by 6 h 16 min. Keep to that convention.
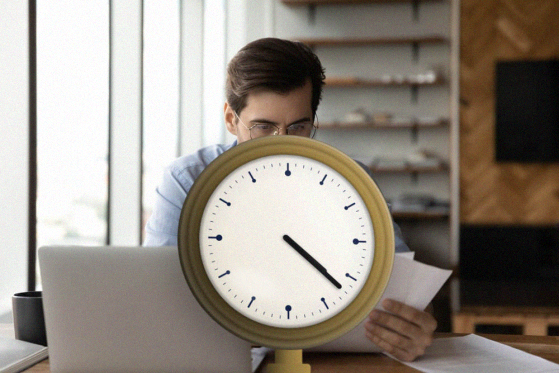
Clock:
4 h 22 min
